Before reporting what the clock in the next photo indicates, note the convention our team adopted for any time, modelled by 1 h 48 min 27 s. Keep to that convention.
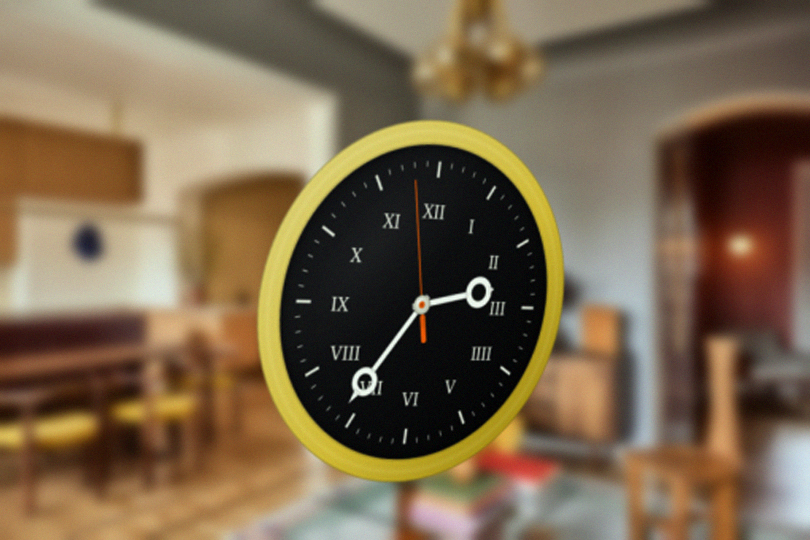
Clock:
2 h 35 min 58 s
